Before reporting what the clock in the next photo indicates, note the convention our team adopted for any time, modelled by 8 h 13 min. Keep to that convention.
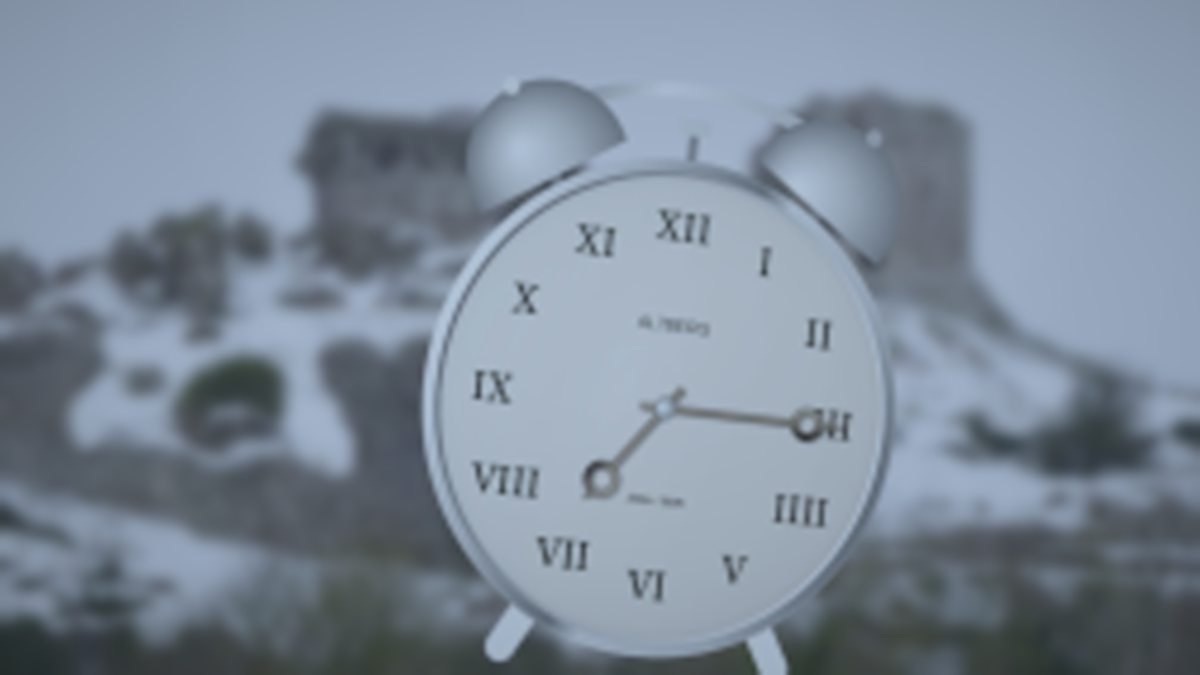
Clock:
7 h 15 min
